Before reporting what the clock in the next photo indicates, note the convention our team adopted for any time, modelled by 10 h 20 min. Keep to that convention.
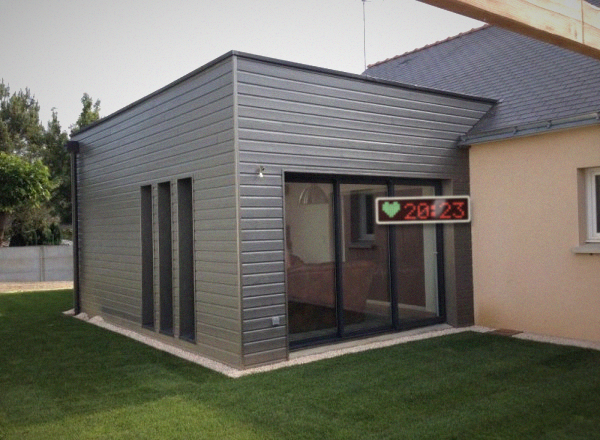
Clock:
20 h 23 min
